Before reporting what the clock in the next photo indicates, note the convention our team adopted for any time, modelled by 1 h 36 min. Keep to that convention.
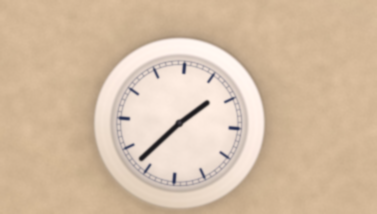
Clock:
1 h 37 min
